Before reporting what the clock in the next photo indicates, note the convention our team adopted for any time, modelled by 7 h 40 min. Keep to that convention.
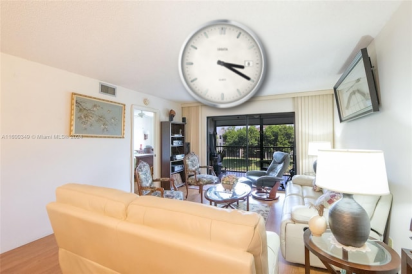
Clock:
3 h 20 min
